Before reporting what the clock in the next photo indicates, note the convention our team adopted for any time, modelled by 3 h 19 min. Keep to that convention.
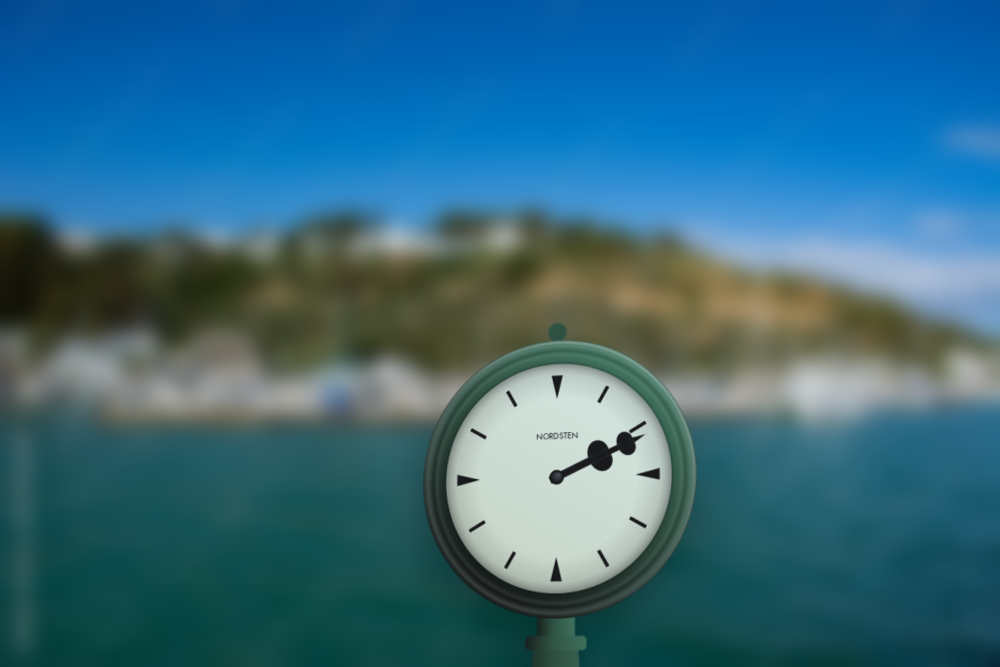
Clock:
2 h 11 min
